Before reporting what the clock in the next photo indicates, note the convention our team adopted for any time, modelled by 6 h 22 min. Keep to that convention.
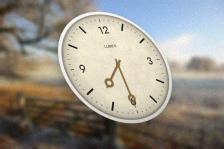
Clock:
7 h 30 min
